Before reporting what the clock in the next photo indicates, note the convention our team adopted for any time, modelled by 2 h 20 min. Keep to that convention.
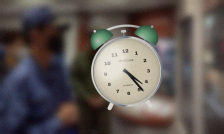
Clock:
4 h 24 min
